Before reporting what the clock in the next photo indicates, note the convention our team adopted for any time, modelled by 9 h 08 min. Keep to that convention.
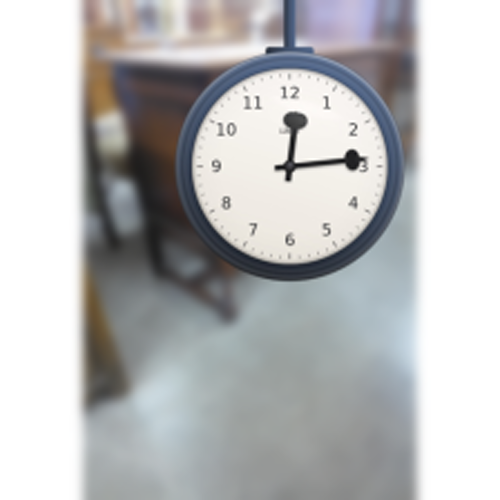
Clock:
12 h 14 min
